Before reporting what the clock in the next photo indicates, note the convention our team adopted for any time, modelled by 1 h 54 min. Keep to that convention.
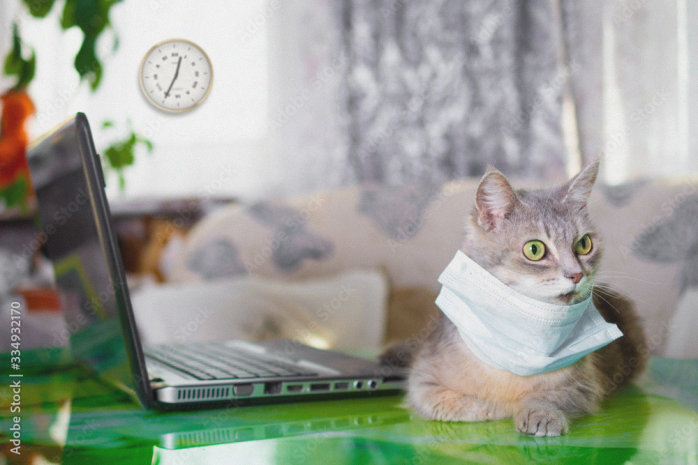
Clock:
12 h 35 min
